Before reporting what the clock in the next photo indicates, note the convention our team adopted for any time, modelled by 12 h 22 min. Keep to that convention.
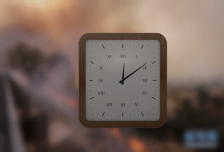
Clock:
12 h 09 min
